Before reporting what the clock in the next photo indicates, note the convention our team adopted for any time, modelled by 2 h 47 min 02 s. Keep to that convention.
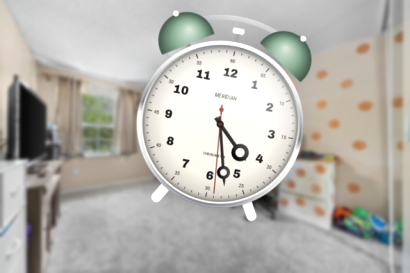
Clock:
4 h 27 min 29 s
